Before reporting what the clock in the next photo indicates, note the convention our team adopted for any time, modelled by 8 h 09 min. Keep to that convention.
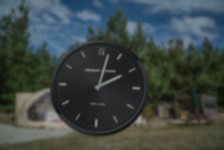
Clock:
2 h 02 min
